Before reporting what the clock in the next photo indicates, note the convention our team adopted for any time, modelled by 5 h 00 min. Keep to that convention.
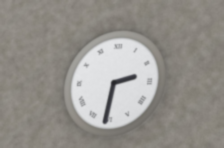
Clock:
2 h 31 min
